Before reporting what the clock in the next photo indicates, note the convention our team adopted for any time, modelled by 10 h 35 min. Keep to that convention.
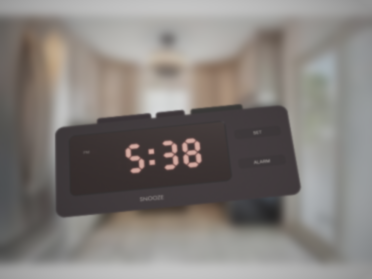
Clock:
5 h 38 min
